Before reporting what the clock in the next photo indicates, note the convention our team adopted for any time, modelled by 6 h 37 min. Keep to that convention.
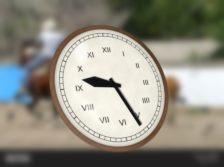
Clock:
9 h 26 min
